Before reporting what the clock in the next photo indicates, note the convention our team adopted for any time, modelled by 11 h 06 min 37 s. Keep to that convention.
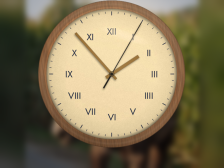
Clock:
1 h 53 min 05 s
